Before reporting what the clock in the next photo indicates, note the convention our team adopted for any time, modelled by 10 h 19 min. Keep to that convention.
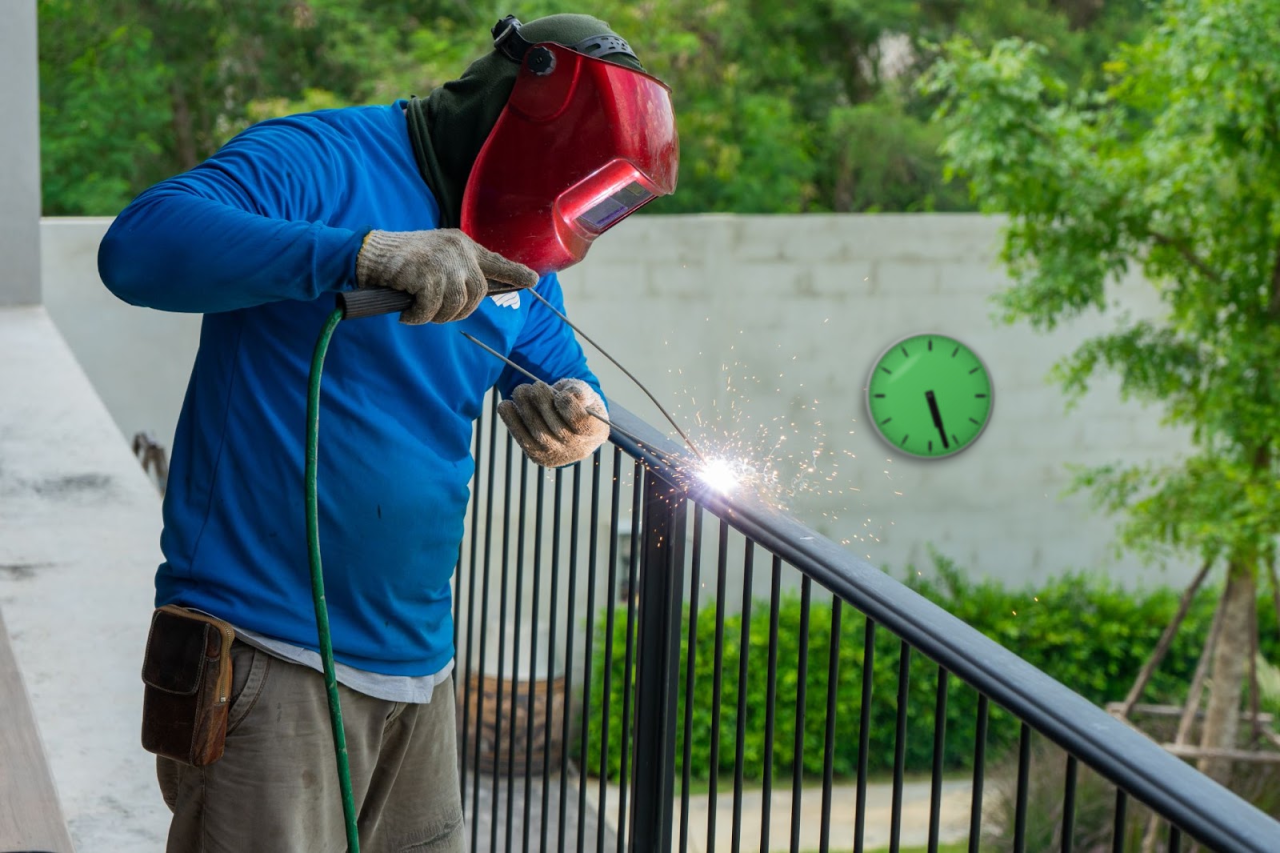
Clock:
5 h 27 min
